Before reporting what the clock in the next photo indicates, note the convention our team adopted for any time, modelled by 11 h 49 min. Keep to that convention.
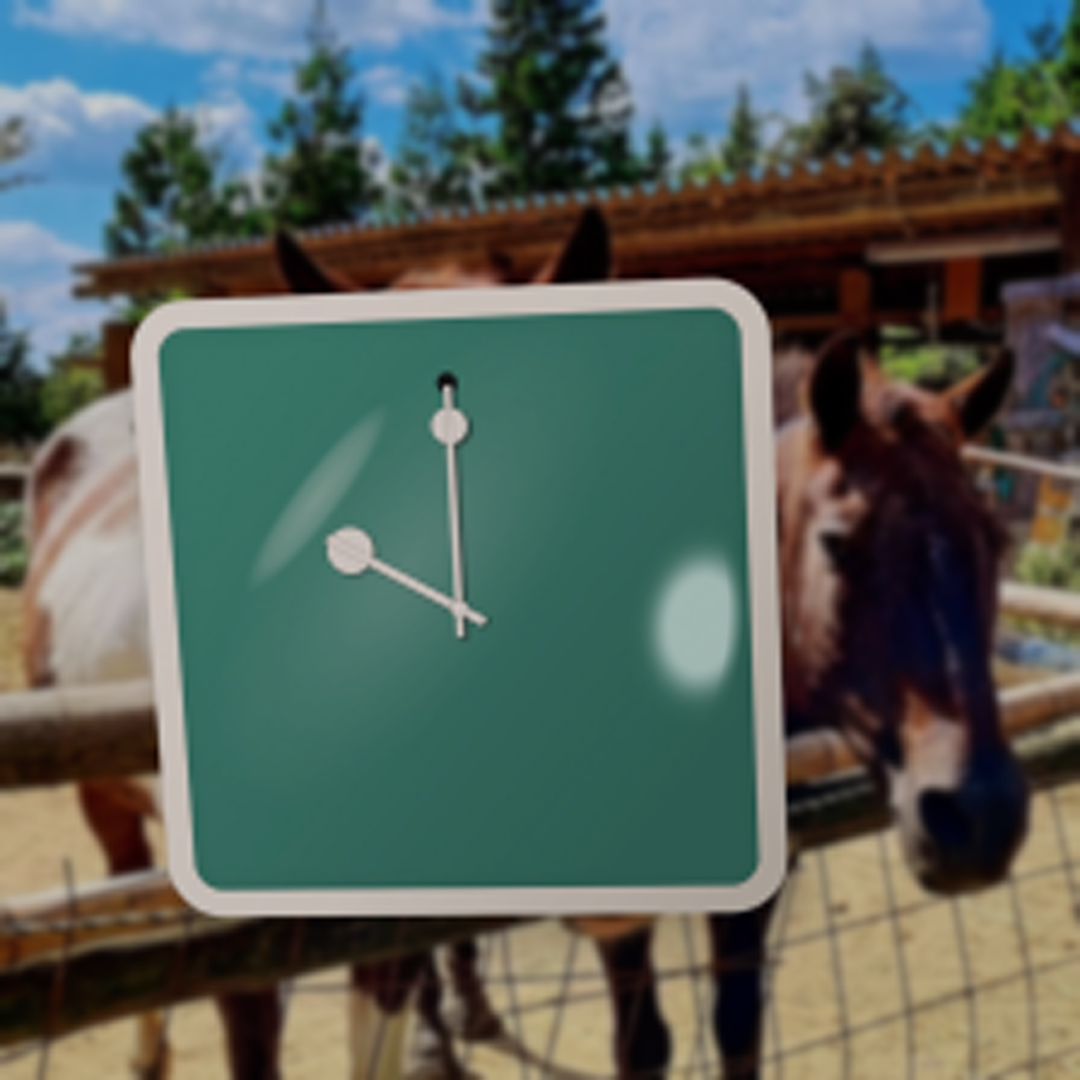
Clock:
10 h 00 min
